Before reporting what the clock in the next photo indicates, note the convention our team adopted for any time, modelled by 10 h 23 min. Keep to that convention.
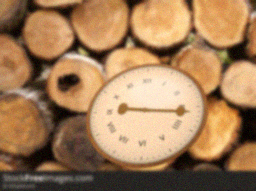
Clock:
9 h 16 min
